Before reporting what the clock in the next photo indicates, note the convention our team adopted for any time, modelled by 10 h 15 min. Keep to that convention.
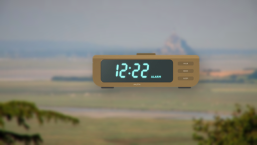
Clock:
12 h 22 min
